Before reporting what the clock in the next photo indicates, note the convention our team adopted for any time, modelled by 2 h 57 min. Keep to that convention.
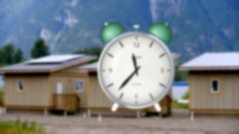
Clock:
11 h 37 min
